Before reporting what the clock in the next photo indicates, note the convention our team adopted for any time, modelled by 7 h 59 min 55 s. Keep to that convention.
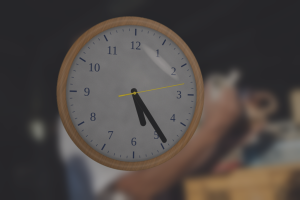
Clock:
5 h 24 min 13 s
